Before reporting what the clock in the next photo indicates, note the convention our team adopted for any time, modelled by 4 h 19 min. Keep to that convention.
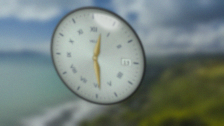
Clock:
12 h 29 min
